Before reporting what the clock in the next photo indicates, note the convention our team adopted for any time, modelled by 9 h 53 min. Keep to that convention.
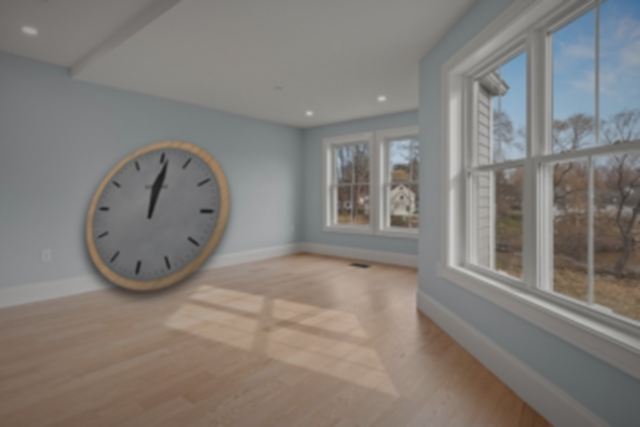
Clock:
12 h 01 min
